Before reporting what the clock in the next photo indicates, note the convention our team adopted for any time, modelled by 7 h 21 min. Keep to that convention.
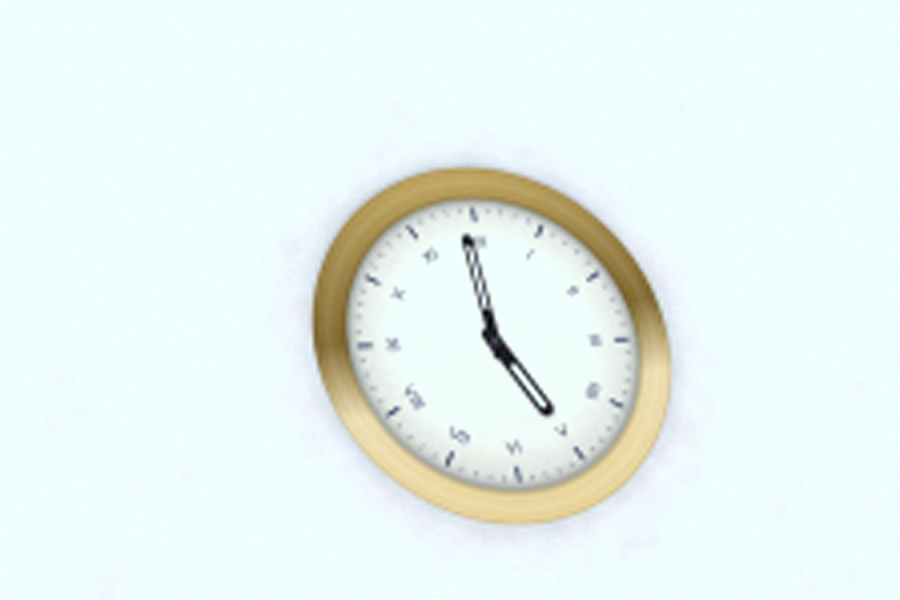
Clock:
4 h 59 min
